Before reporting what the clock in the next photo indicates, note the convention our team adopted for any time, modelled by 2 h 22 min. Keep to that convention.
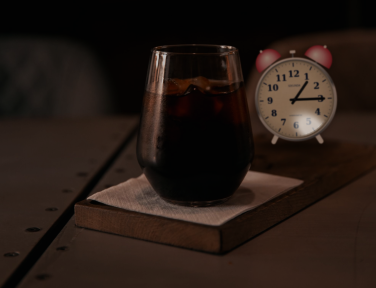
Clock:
1 h 15 min
